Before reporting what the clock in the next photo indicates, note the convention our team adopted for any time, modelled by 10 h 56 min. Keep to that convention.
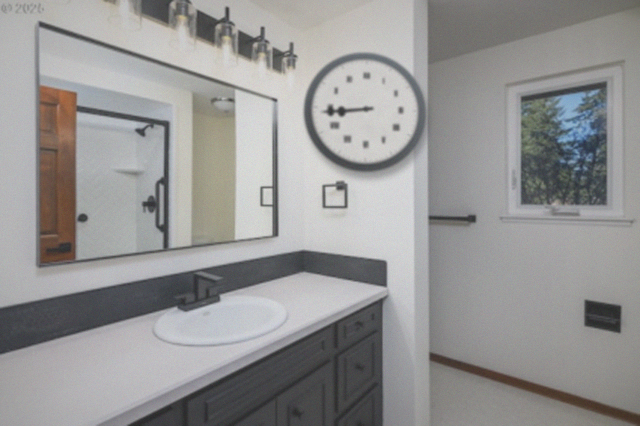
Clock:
8 h 44 min
